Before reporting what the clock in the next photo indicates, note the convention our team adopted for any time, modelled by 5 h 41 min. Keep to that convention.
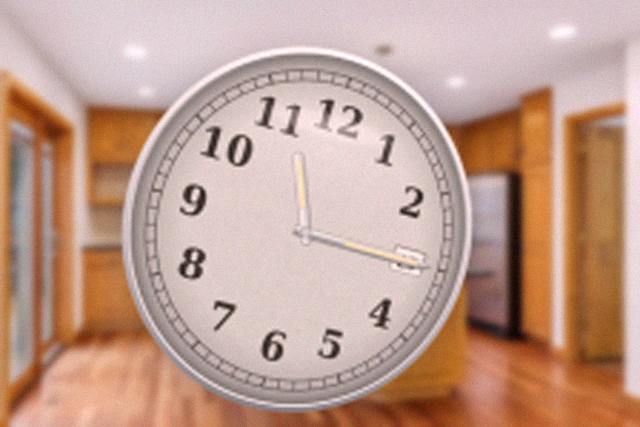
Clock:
11 h 15 min
